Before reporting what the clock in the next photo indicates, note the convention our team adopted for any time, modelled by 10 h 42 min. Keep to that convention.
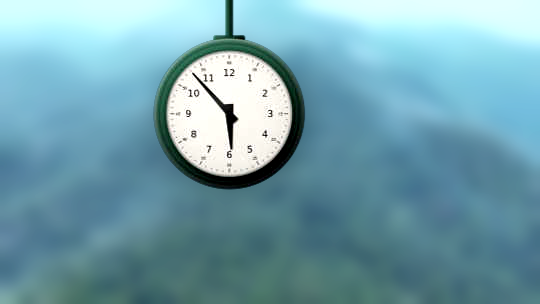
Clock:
5 h 53 min
